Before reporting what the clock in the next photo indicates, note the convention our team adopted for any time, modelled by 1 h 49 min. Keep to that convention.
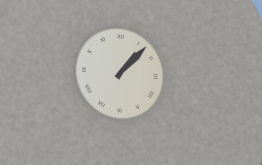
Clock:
1 h 07 min
